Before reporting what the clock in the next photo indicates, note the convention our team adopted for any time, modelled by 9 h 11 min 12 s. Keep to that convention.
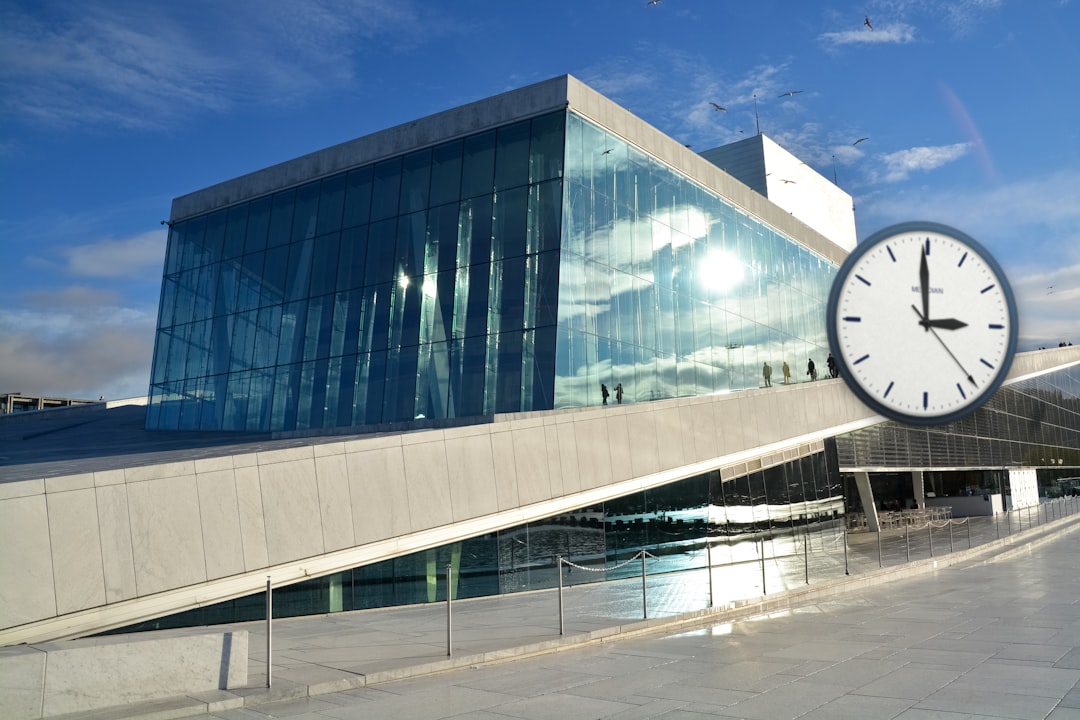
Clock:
2 h 59 min 23 s
